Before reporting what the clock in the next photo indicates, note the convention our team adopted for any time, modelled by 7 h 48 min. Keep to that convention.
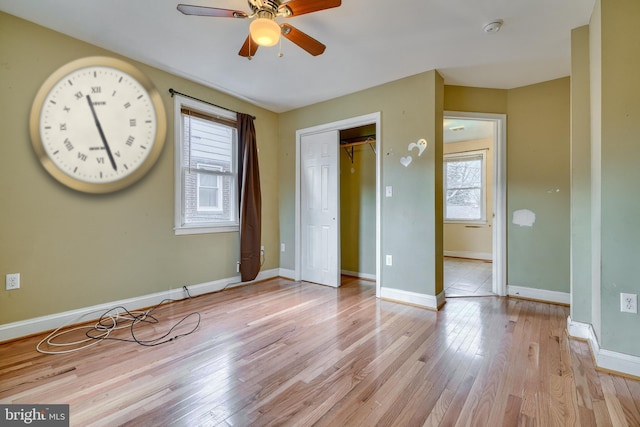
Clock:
11 h 27 min
